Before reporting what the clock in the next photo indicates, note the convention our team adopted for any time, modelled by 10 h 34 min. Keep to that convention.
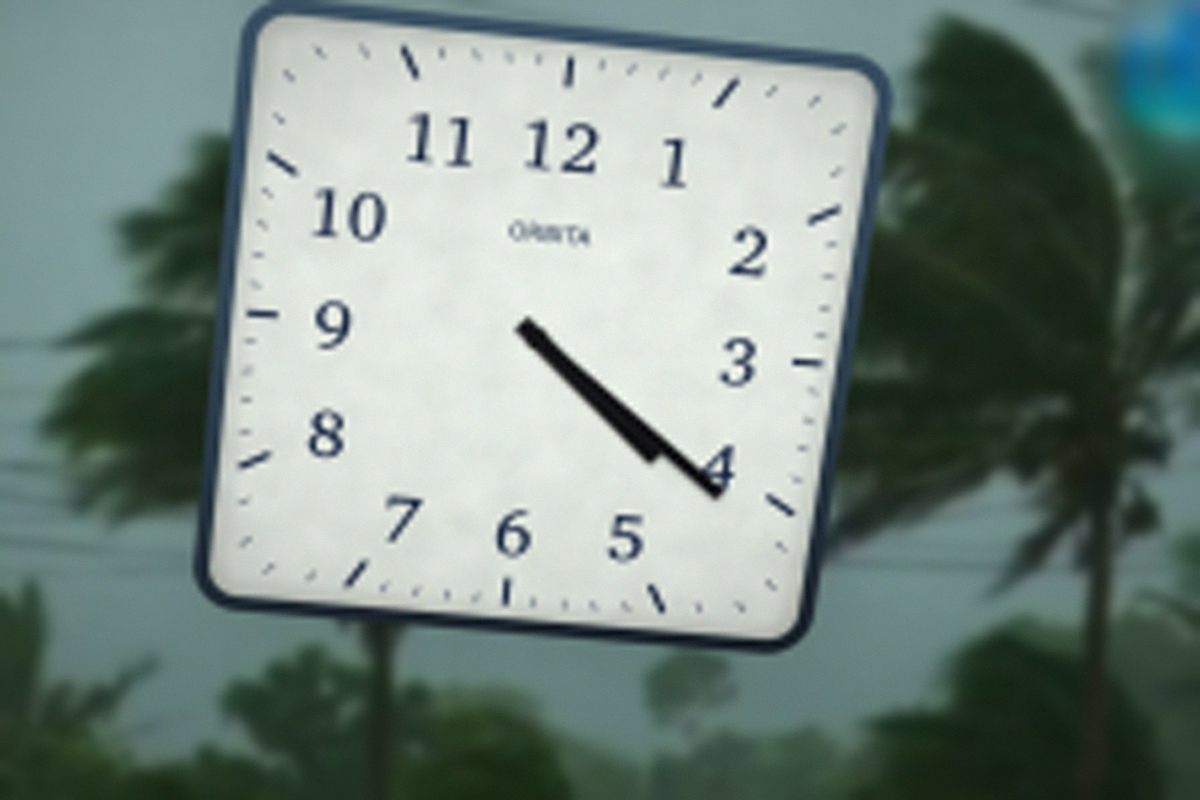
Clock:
4 h 21 min
